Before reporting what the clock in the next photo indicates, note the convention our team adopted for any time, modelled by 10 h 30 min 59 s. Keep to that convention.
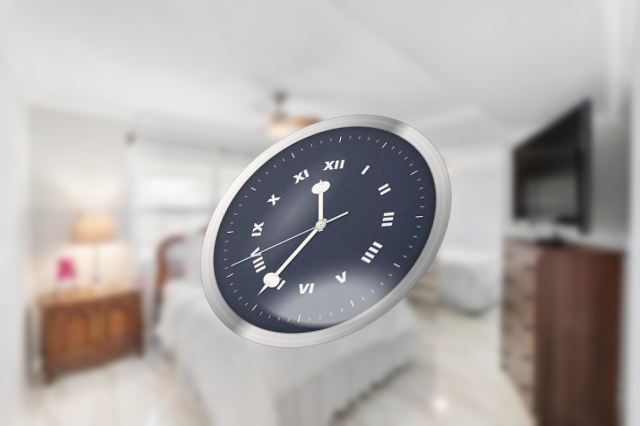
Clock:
11 h 35 min 41 s
